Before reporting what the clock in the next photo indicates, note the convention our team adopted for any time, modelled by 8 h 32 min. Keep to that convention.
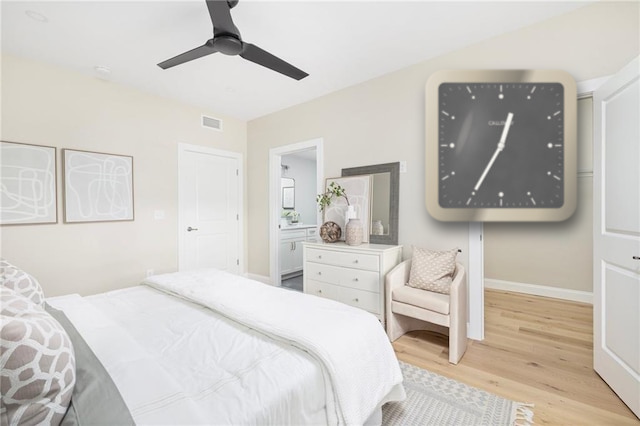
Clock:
12 h 35 min
